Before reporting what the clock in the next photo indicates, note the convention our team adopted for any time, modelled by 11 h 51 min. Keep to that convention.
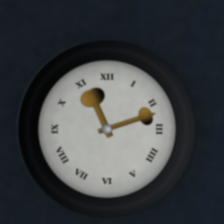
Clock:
11 h 12 min
